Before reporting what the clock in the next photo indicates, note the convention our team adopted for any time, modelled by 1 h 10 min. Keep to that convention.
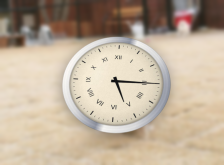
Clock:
5 h 15 min
